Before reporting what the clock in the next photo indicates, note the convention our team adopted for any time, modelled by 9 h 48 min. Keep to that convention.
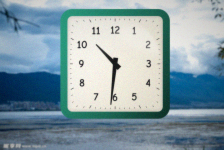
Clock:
10 h 31 min
